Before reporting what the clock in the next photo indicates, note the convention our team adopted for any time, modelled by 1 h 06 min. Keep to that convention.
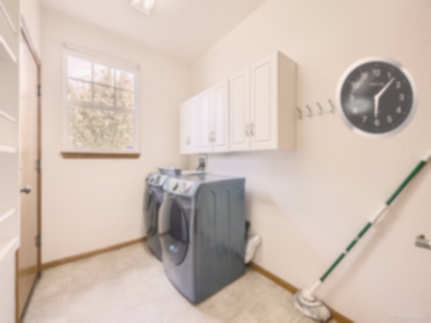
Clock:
6 h 07 min
